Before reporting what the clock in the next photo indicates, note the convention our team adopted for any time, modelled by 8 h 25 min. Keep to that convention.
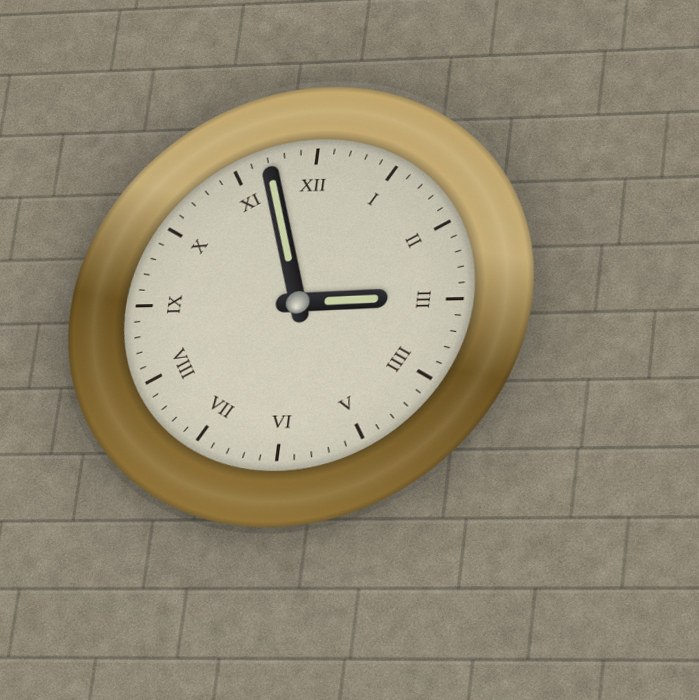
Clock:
2 h 57 min
